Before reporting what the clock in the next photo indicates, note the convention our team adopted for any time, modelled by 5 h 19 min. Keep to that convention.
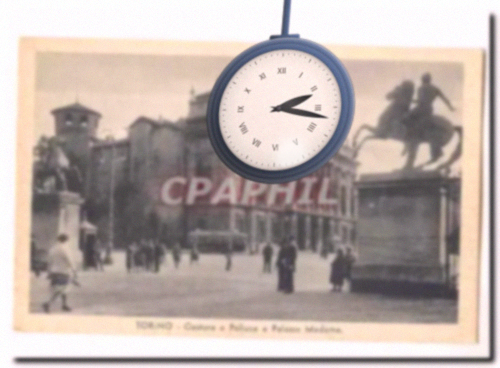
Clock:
2 h 17 min
